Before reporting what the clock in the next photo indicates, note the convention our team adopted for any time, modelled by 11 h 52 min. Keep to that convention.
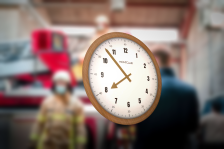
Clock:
7 h 53 min
